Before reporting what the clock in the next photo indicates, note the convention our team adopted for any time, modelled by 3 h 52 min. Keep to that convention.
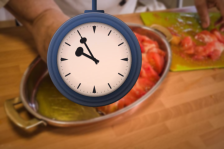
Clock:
9 h 55 min
